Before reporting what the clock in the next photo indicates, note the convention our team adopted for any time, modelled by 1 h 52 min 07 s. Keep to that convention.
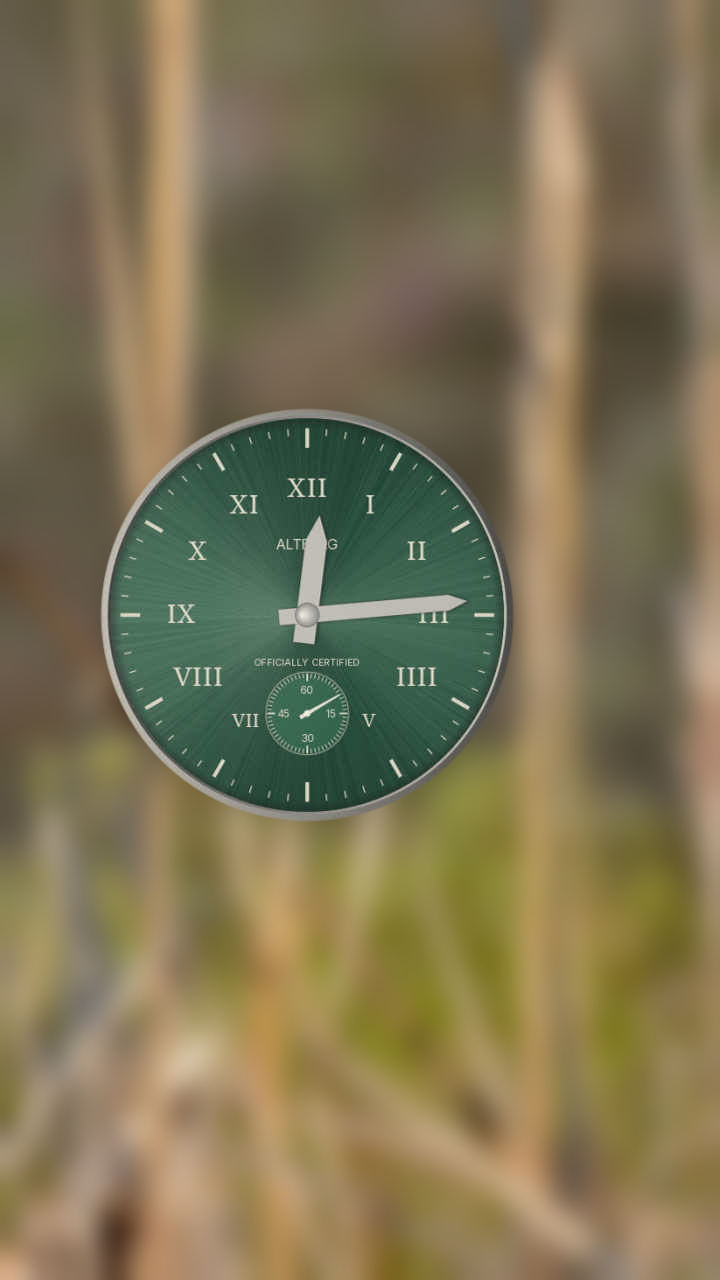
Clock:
12 h 14 min 10 s
